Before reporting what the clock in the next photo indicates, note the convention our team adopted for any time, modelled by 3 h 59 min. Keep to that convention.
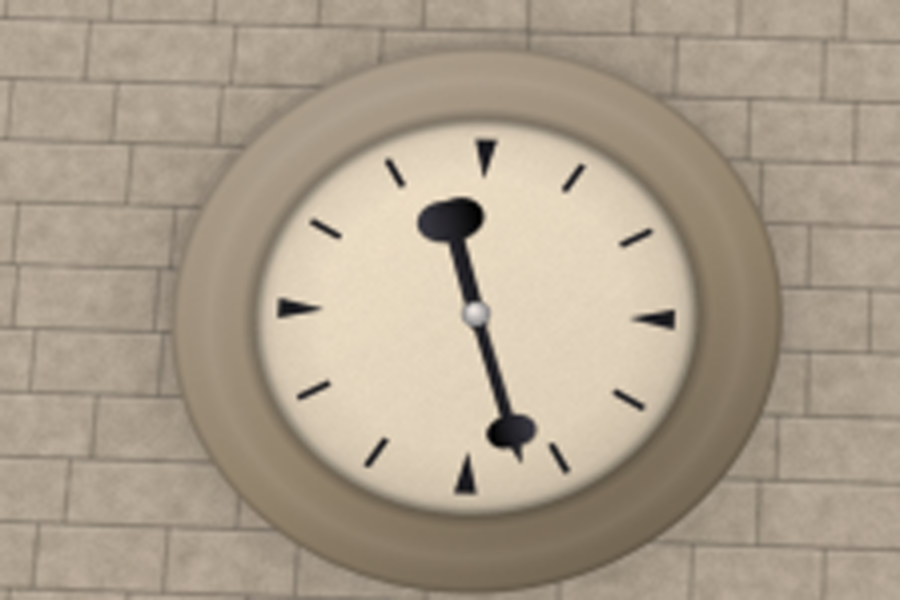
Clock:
11 h 27 min
